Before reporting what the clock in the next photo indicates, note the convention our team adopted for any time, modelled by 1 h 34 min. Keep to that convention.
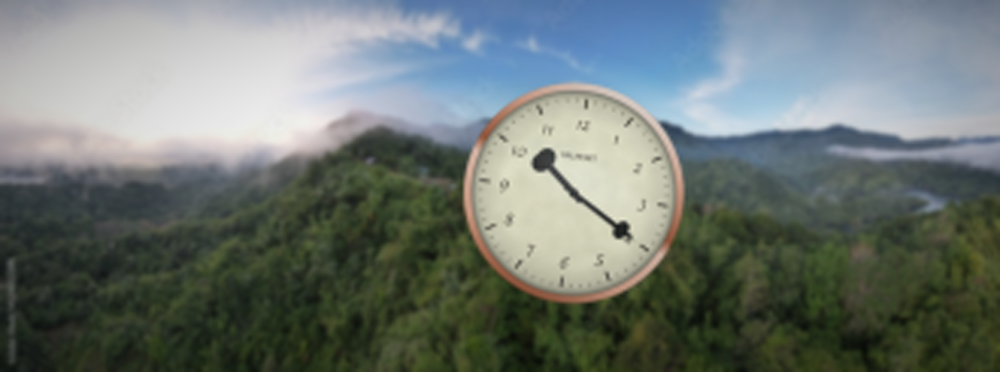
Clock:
10 h 20 min
